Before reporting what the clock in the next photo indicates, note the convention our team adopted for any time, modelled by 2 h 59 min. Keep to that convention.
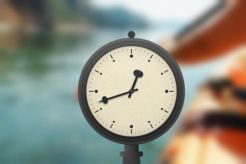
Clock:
12 h 42 min
